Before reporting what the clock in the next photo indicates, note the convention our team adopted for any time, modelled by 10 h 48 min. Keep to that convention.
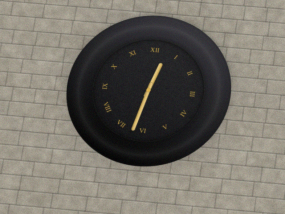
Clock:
12 h 32 min
